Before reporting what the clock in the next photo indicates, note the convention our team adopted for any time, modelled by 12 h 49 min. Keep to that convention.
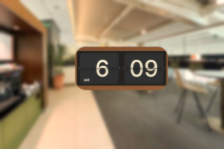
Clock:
6 h 09 min
